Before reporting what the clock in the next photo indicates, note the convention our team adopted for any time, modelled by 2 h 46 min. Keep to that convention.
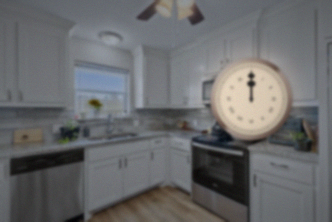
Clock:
12 h 00 min
